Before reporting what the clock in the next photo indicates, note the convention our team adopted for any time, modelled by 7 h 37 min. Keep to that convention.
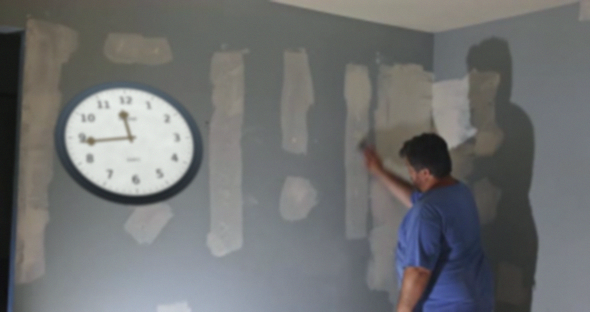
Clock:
11 h 44 min
